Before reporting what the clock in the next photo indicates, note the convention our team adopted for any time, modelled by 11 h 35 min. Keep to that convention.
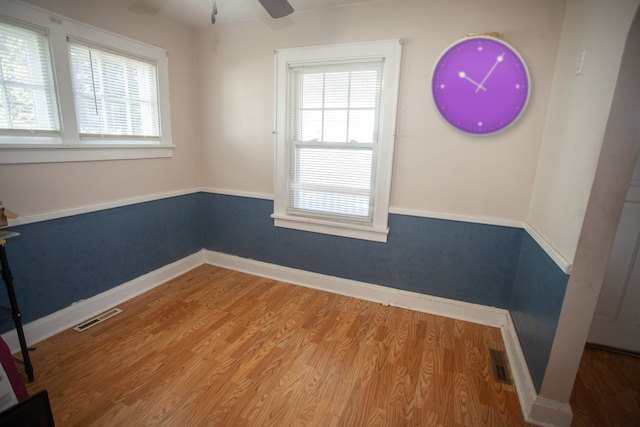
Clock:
10 h 06 min
